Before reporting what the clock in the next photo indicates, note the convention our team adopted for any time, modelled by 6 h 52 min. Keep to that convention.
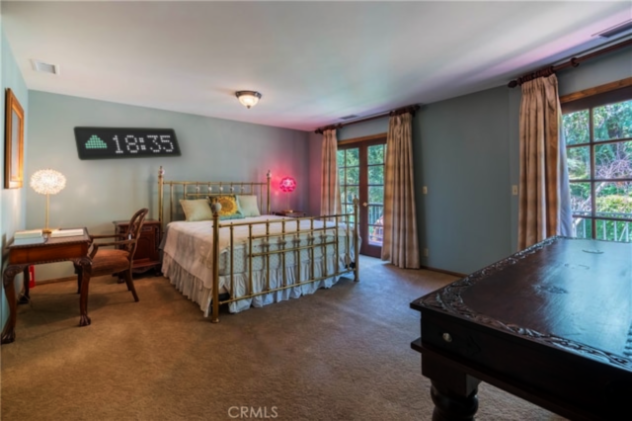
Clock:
18 h 35 min
